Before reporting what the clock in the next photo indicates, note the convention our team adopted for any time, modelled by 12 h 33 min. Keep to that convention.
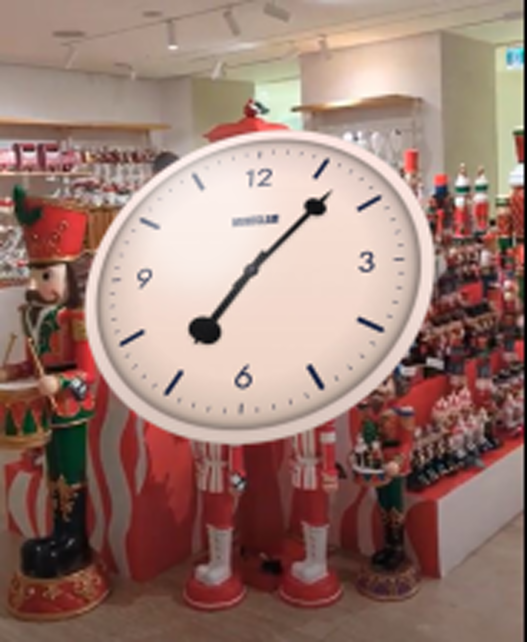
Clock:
7 h 07 min
